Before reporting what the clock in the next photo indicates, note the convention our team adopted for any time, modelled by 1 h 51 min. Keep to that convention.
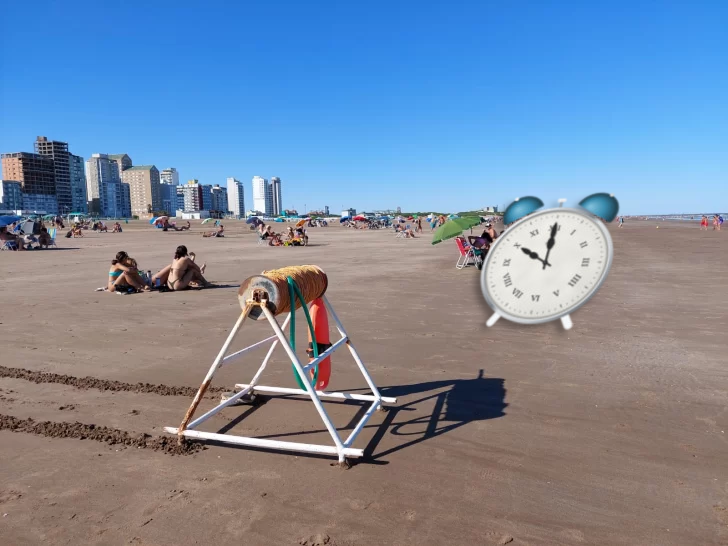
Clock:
10 h 00 min
